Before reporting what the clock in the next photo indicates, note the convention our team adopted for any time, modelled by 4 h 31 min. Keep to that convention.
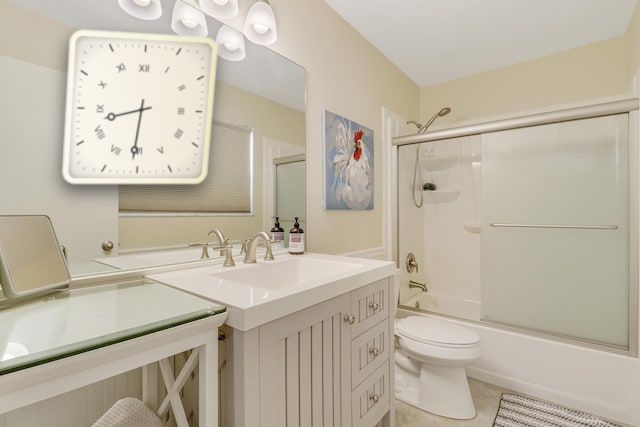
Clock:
8 h 31 min
